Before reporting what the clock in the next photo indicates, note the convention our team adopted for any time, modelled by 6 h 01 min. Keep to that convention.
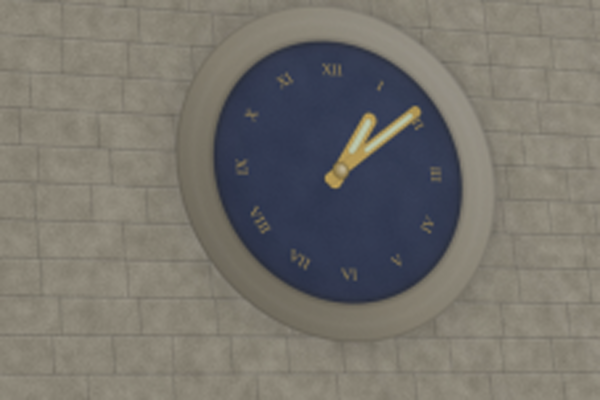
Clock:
1 h 09 min
